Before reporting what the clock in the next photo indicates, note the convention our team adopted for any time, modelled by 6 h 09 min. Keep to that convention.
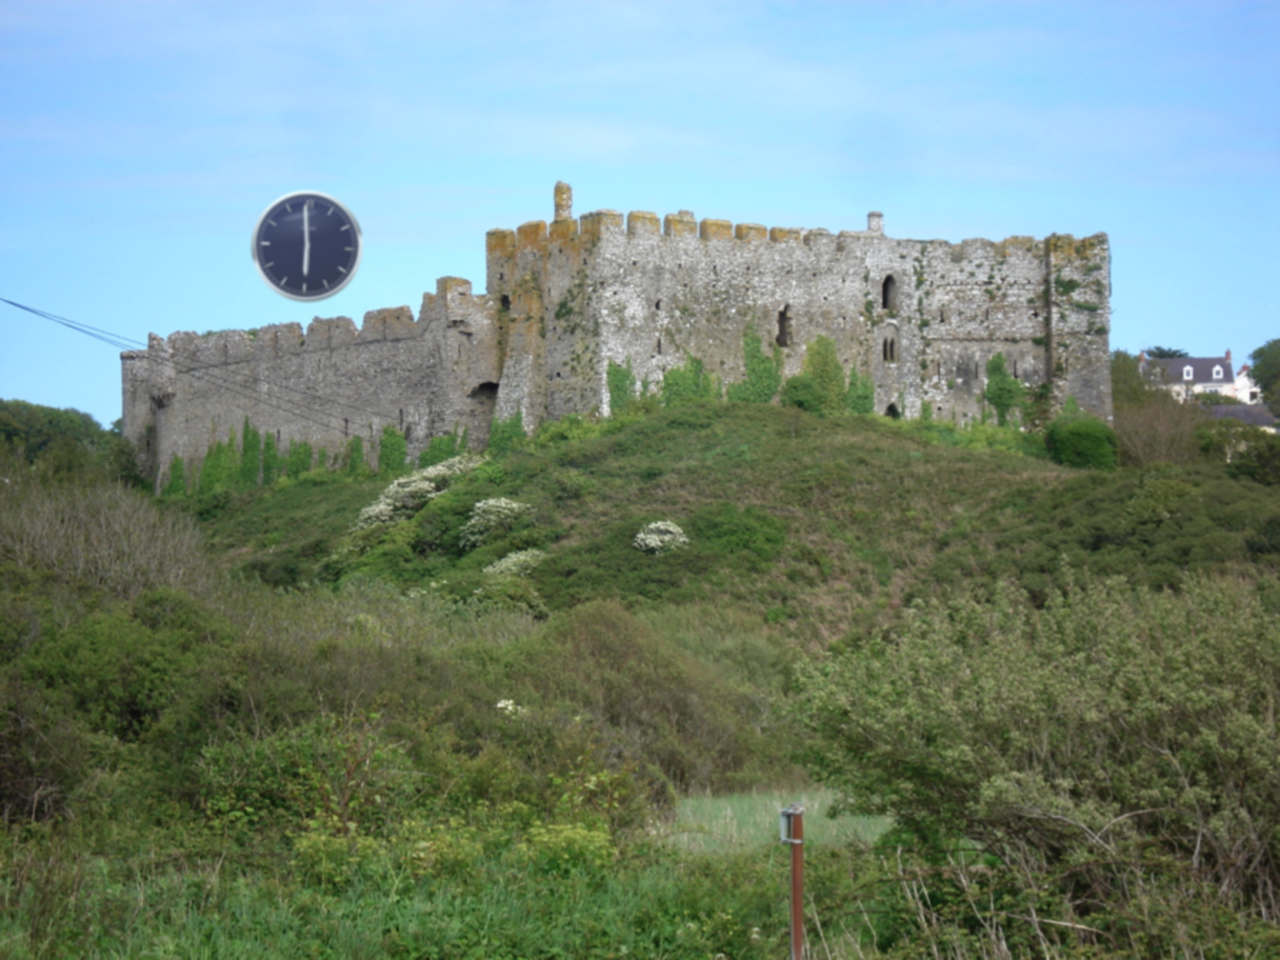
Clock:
5 h 59 min
